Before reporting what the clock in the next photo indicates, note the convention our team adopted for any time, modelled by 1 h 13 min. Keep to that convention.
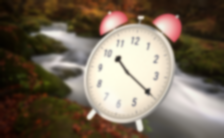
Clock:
10 h 20 min
